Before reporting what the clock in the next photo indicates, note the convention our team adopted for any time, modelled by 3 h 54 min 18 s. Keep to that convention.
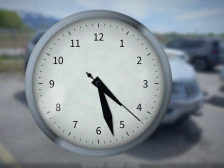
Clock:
4 h 27 min 22 s
